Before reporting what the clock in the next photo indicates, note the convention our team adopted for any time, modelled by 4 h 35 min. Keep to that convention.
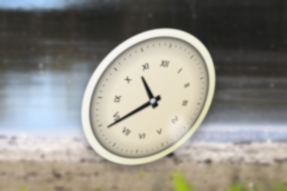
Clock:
10 h 39 min
